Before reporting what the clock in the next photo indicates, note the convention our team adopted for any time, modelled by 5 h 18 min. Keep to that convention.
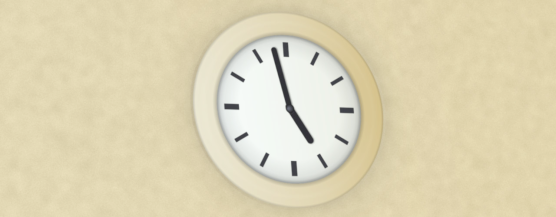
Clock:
4 h 58 min
